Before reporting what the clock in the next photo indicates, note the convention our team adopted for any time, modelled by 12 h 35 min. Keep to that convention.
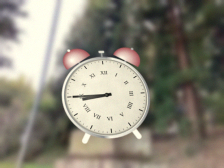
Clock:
8 h 45 min
